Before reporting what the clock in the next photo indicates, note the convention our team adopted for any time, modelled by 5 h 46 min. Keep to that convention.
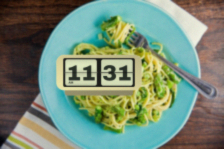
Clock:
11 h 31 min
